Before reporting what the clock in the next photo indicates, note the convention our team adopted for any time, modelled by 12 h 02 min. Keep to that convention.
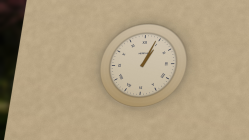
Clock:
1 h 04 min
